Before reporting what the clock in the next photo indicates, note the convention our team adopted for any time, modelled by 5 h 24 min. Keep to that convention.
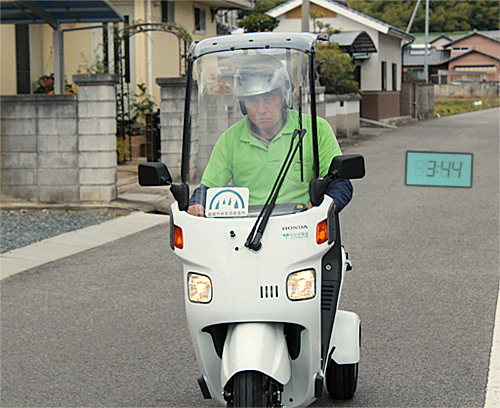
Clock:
3 h 44 min
